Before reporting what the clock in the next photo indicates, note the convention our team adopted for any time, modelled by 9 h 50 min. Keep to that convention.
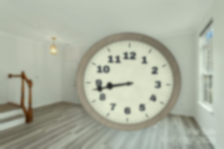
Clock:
8 h 43 min
